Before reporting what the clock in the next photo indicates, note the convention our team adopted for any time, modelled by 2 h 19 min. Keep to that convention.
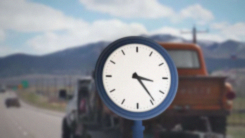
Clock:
3 h 24 min
